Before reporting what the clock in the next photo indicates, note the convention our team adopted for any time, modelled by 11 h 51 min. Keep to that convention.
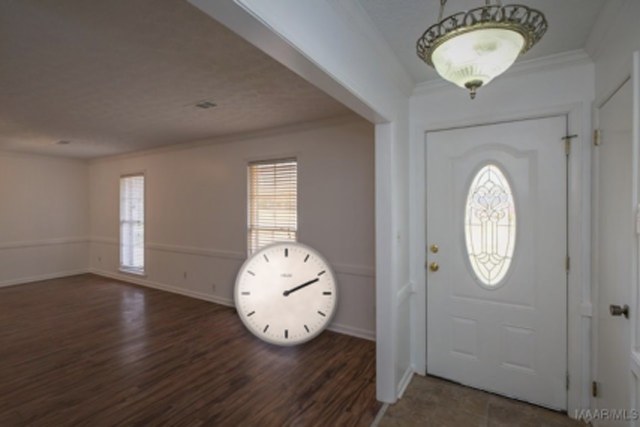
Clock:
2 h 11 min
